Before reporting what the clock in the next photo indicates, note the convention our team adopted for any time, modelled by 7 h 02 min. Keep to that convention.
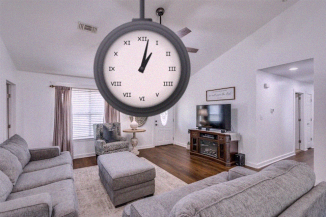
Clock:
1 h 02 min
